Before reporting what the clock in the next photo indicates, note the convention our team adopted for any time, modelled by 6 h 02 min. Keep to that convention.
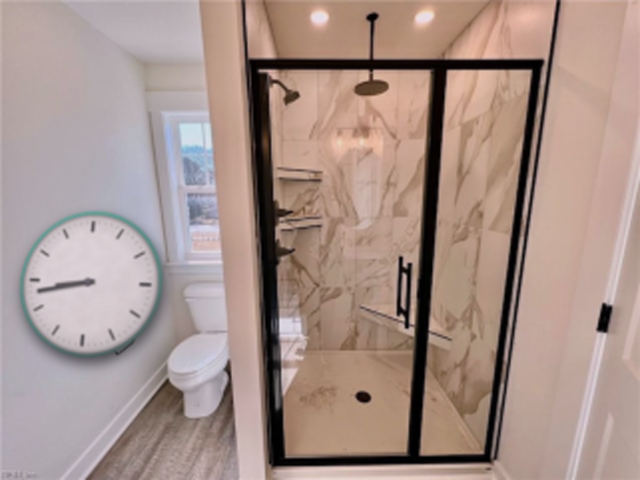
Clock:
8 h 43 min
